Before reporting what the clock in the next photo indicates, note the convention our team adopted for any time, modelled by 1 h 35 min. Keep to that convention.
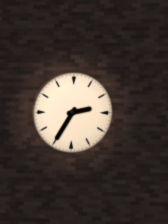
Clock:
2 h 35 min
